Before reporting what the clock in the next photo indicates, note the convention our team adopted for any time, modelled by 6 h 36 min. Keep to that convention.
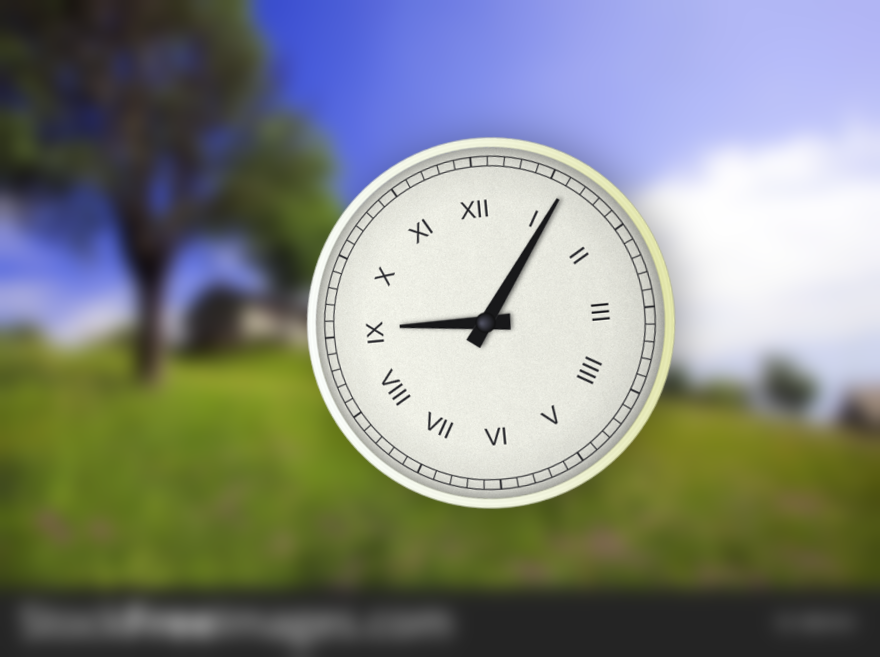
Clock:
9 h 06 min
